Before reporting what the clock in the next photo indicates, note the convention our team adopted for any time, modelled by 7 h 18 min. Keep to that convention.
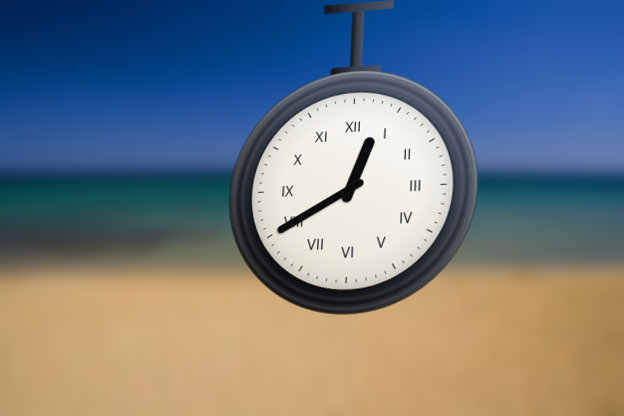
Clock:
12 h 40 min
